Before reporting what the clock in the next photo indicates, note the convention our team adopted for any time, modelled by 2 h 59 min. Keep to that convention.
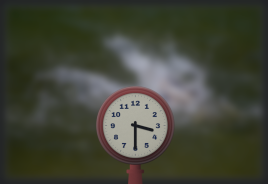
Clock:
3 h 30 min
